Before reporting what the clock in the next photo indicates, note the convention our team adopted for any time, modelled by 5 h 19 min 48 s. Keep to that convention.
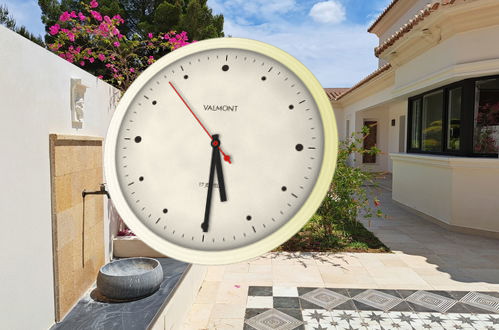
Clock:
5 h 29 min 53 s
